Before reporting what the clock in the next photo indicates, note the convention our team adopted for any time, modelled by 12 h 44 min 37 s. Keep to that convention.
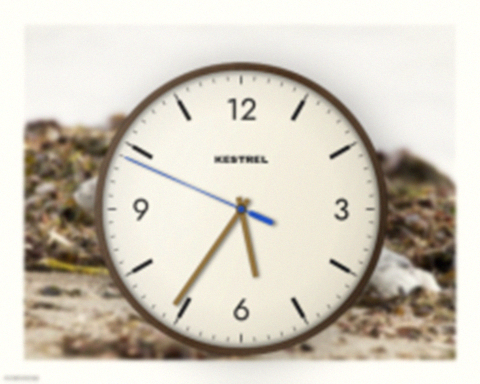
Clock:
5 h 35 min 49 s
